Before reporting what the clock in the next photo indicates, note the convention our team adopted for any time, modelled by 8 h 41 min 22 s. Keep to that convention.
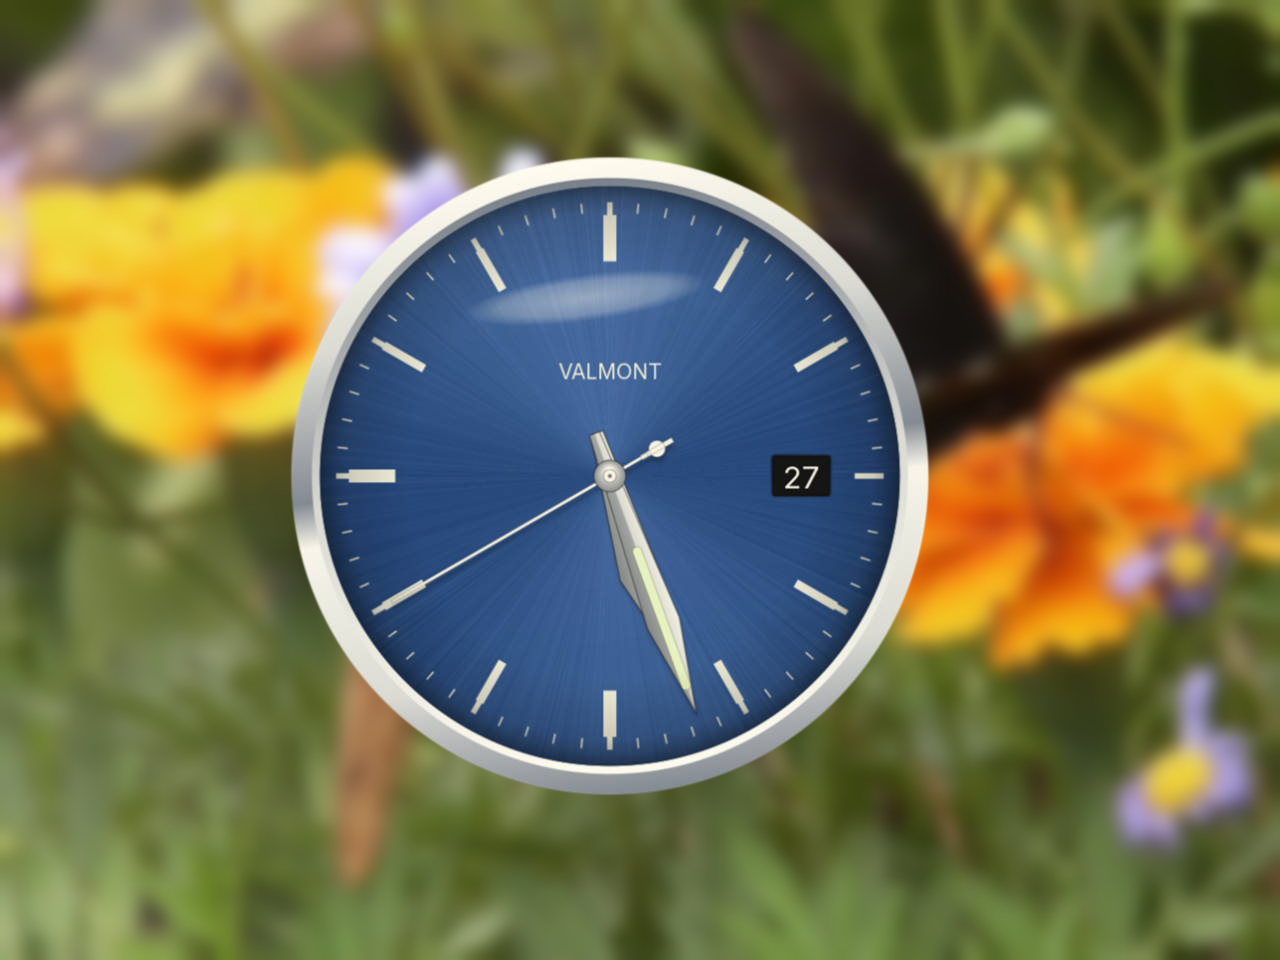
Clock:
5 h 26 min 40 s
